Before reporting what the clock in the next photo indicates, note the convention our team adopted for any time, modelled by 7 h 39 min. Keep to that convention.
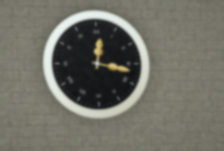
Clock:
12 h 17 min
